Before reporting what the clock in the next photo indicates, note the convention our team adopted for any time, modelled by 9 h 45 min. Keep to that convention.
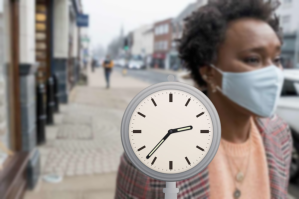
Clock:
2 h 37 min
